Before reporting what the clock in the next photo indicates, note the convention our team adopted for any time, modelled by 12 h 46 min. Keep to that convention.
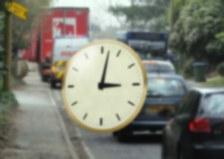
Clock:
3 h 02 min
